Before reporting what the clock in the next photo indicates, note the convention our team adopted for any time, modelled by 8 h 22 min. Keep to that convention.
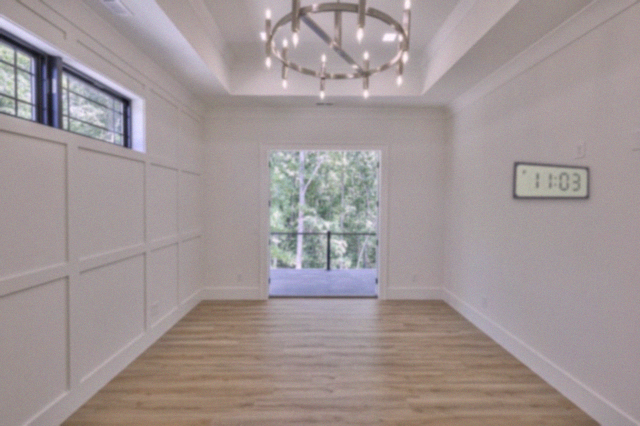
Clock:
11 h 03 min
